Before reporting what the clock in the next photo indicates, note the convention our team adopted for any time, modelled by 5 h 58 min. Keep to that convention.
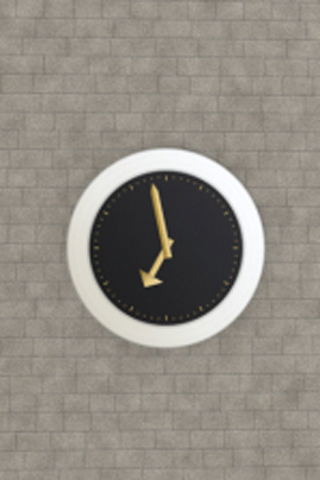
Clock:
6 h 58 min
